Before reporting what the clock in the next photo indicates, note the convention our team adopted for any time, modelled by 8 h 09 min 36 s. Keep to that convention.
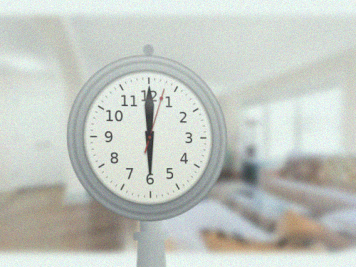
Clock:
6 h 00 min 03 s
